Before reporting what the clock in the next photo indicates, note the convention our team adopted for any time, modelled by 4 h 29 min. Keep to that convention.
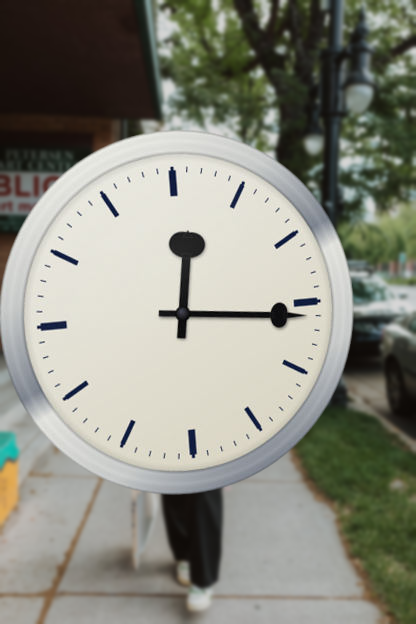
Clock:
12 h 16 min
